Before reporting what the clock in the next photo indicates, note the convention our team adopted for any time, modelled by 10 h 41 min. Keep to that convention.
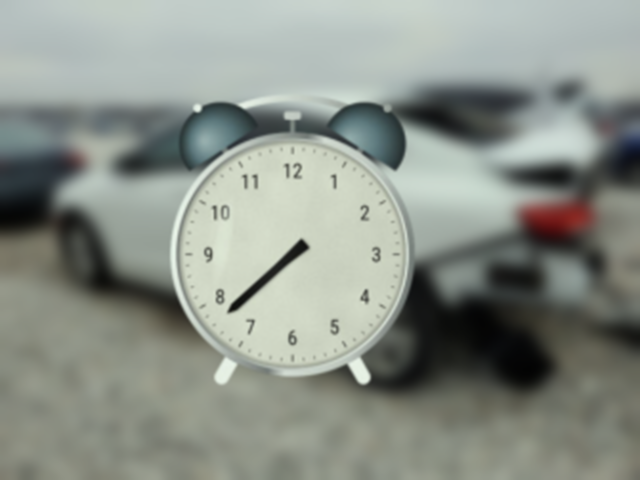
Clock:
7 h 38 min
